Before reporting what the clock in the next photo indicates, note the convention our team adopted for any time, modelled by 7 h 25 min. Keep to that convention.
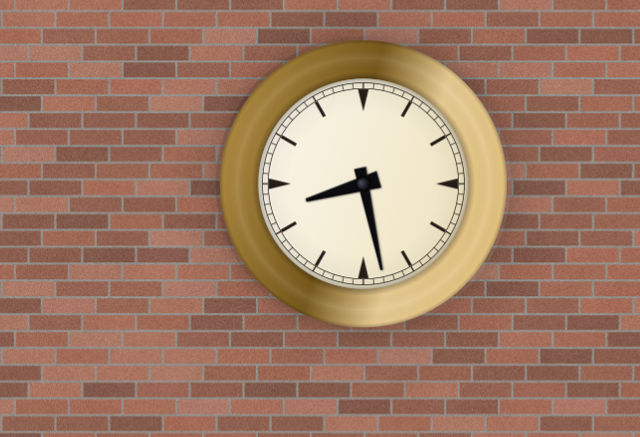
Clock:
8 h 28 min
